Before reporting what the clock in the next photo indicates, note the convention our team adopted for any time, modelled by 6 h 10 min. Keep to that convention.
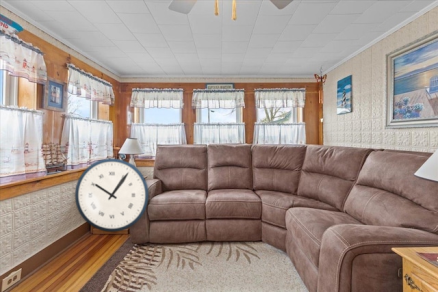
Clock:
10 h 06 min
